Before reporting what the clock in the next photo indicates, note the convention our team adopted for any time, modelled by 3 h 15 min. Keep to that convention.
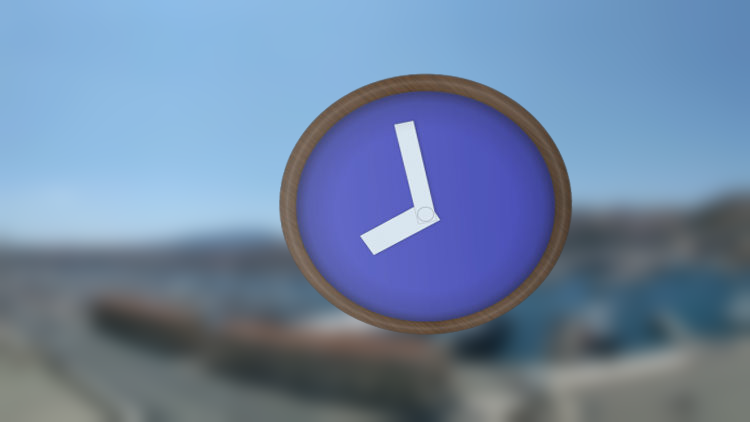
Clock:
7 h 58 min
